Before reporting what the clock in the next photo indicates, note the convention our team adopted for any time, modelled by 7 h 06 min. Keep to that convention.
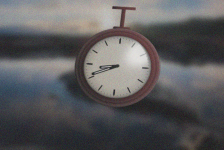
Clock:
8 h 41 min
